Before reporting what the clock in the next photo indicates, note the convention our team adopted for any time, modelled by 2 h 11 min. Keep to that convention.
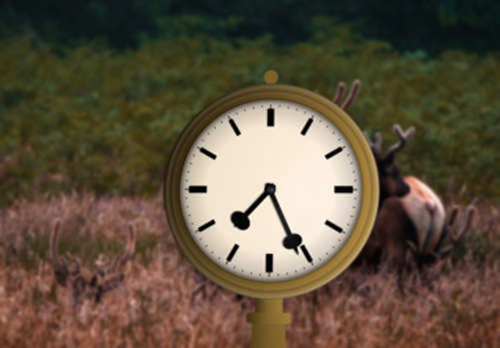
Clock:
7 h 26 min
